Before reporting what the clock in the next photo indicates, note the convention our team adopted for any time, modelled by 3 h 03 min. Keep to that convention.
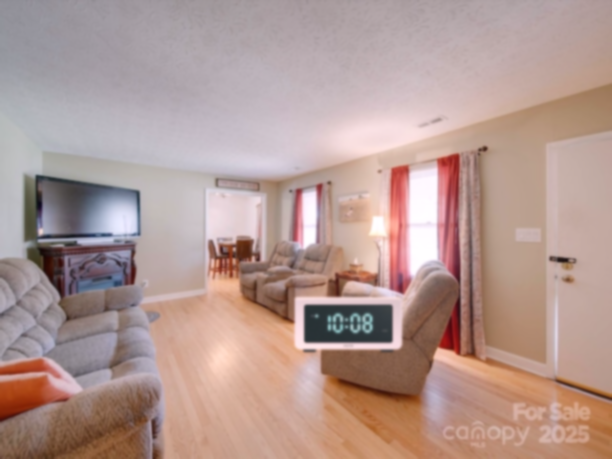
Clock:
10 h 08 min
